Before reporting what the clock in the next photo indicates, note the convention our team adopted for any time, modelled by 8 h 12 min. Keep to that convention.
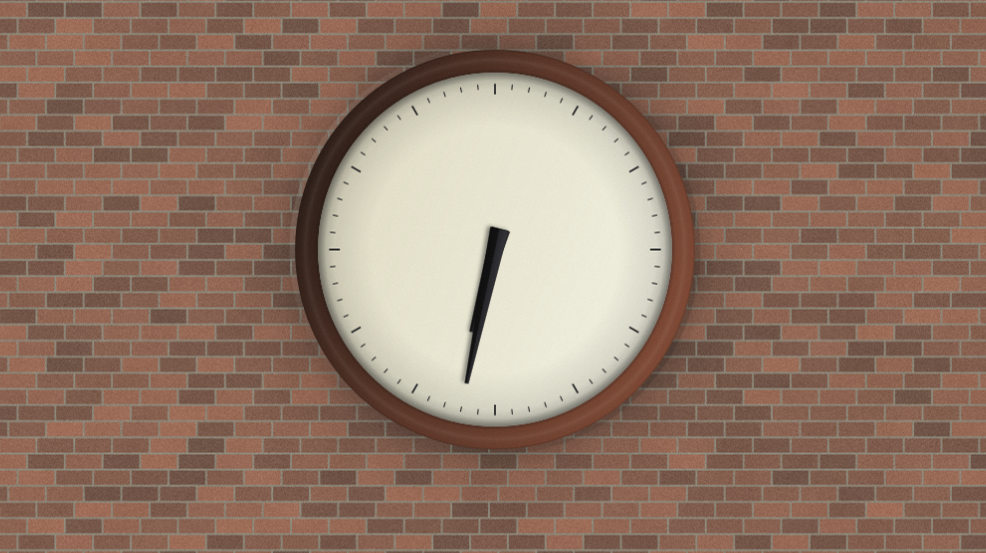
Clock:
6 h 32 min
